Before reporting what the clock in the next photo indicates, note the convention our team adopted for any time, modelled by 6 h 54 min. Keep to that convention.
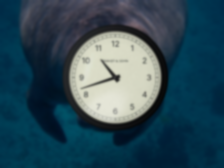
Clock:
10 h 42 min
